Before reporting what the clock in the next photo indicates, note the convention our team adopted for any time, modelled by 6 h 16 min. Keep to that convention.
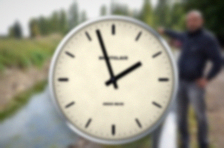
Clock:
1 h 57 min
